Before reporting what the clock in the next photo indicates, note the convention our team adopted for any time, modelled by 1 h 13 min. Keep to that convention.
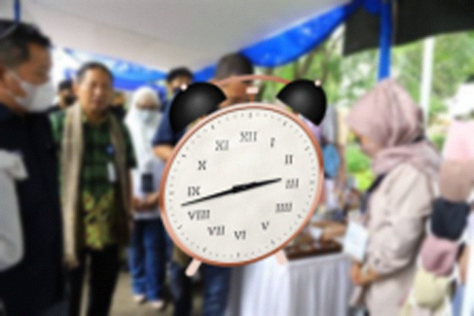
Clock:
2 h 43 min
